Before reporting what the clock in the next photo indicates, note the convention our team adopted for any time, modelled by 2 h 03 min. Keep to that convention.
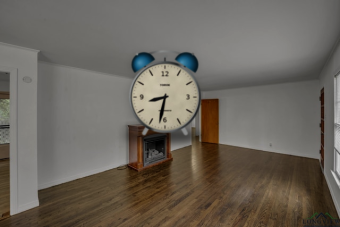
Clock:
8 h 32 min
